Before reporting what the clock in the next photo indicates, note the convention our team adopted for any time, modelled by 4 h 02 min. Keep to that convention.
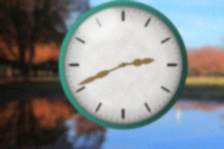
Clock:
2 h 41 min
